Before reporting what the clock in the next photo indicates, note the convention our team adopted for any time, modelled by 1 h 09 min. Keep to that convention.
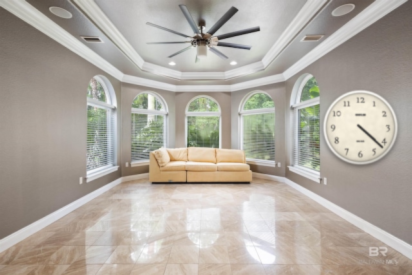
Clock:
4 h 22 min
